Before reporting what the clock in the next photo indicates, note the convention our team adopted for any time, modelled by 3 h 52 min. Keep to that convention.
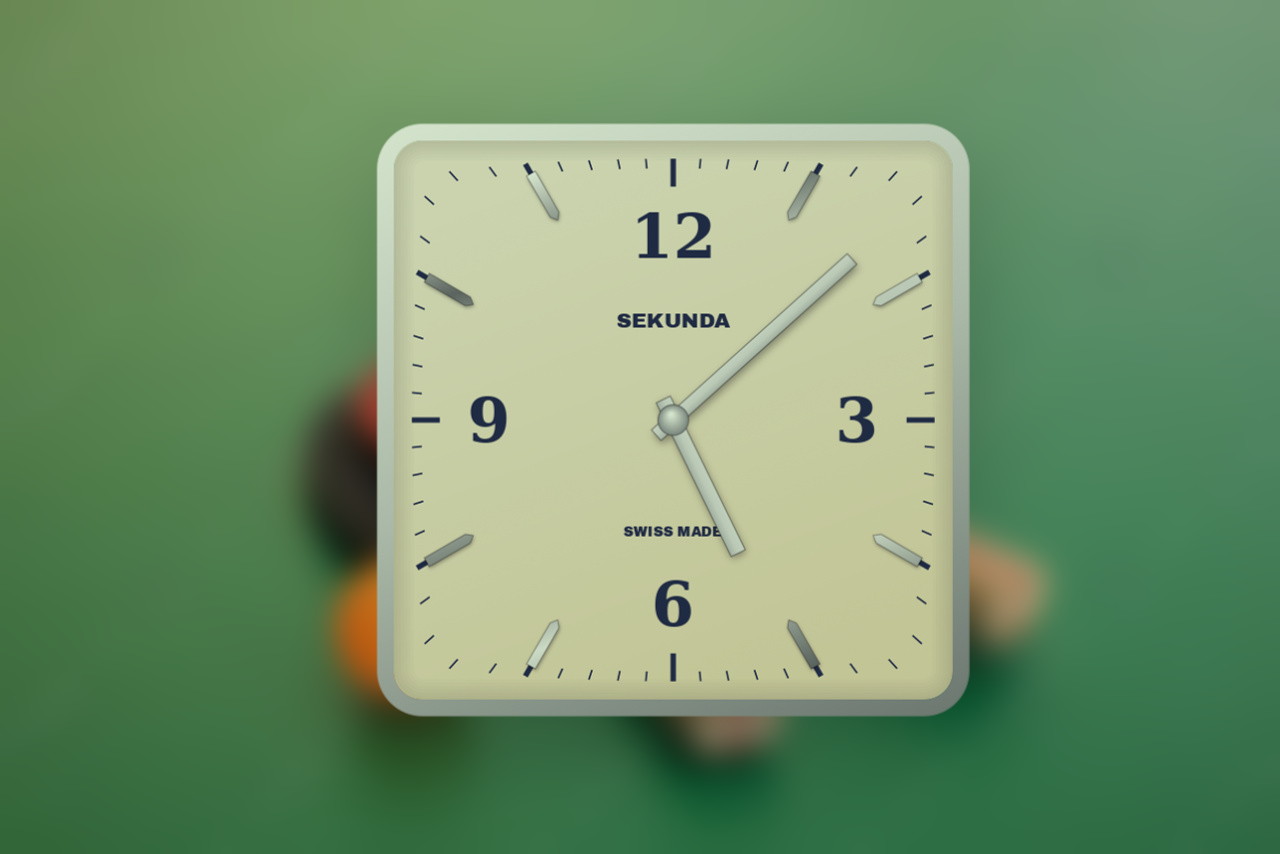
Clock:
5 h 08 min
